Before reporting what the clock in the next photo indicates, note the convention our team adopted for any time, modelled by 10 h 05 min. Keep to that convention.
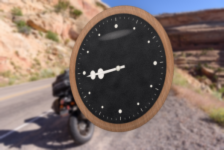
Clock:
8 h 44 min
